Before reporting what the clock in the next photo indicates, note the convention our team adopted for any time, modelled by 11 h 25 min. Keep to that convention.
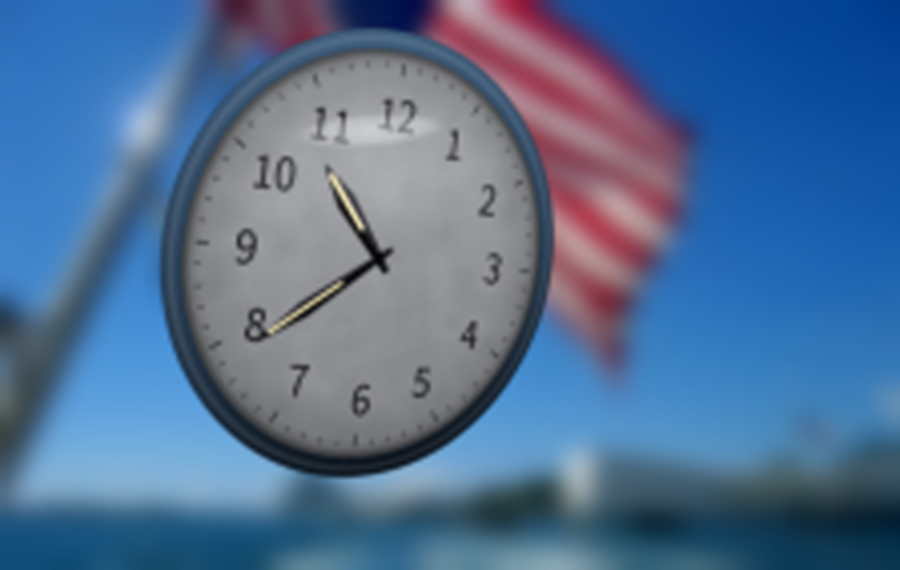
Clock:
10 h 39 min
